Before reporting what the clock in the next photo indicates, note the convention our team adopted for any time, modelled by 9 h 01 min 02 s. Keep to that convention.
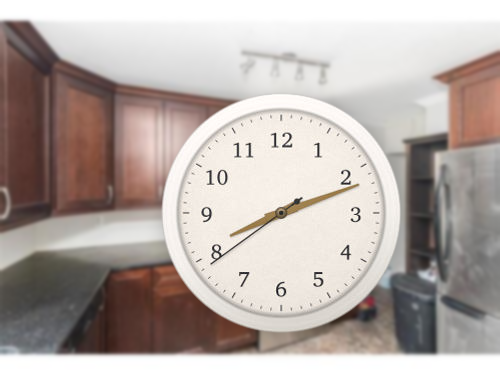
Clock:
8 h 11 min 39 s
